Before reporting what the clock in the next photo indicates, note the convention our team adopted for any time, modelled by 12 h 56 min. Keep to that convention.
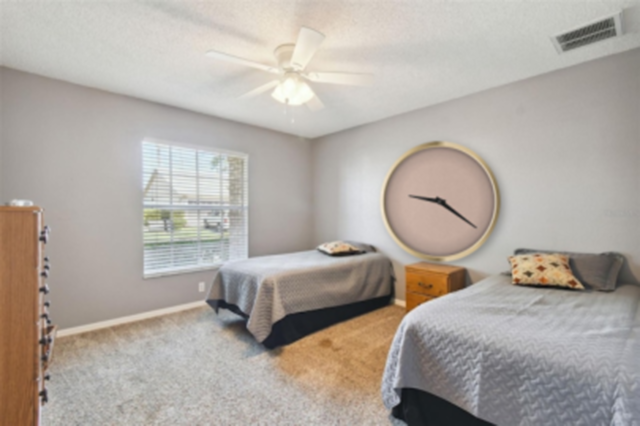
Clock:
9 h 21 min
